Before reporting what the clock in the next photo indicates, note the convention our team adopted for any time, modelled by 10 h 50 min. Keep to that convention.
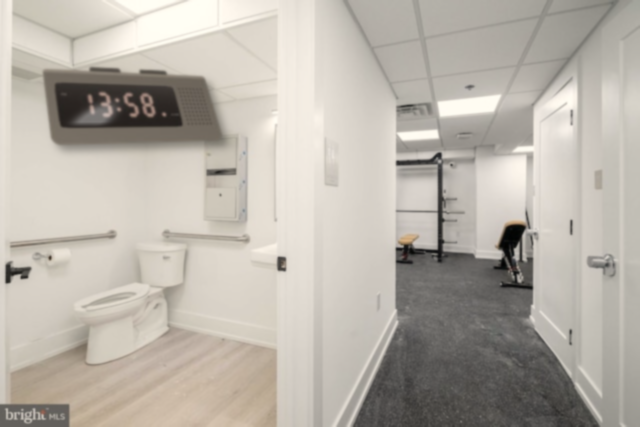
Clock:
13 h 58 min
